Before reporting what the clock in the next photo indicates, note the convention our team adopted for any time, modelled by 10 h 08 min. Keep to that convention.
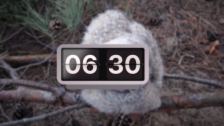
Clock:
6 h 30 min
